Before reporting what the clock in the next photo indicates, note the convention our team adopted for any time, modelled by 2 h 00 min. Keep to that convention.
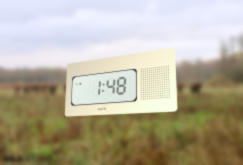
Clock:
1 h 48 min
